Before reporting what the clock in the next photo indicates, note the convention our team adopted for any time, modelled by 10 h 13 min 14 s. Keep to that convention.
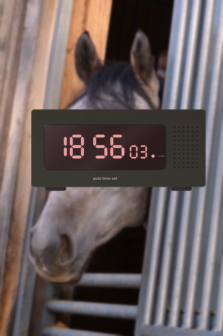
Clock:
18 h 56 min 03 s
